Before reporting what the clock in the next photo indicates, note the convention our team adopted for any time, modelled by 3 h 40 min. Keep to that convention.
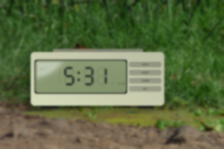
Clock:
5 h 31 min
